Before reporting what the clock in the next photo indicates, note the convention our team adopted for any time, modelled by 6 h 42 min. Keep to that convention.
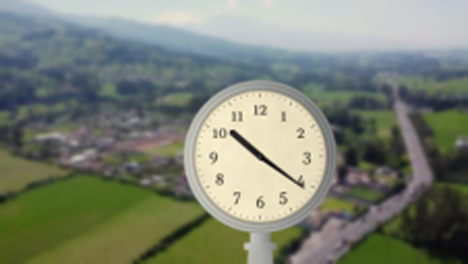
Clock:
10 h 21 min
